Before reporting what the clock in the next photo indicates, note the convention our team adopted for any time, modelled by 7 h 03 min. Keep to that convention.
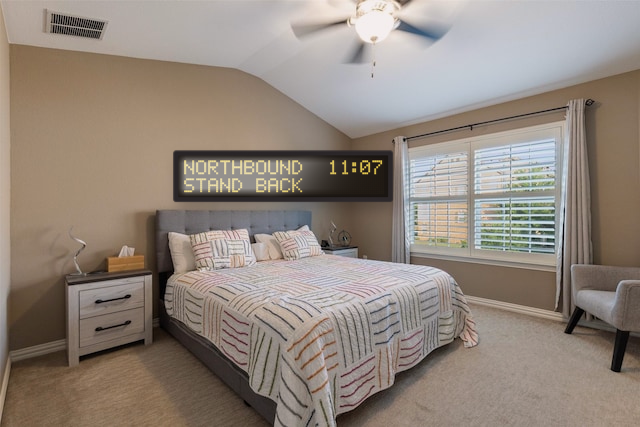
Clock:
11 h 07 min
